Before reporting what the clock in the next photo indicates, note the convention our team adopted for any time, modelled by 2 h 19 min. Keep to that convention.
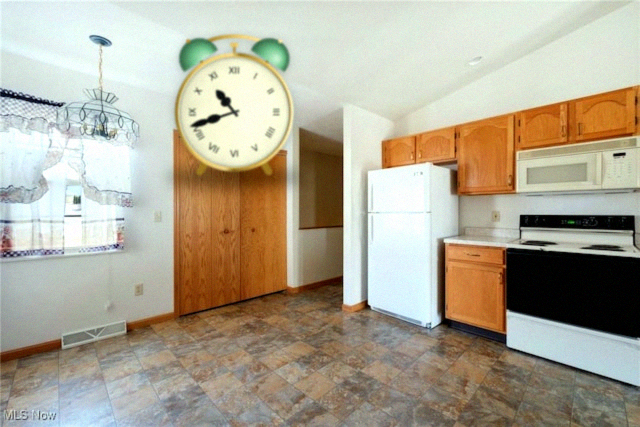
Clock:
10 h 42 min
